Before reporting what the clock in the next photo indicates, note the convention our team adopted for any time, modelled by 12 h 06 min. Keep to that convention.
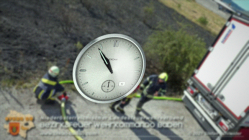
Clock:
10 h 54 min
